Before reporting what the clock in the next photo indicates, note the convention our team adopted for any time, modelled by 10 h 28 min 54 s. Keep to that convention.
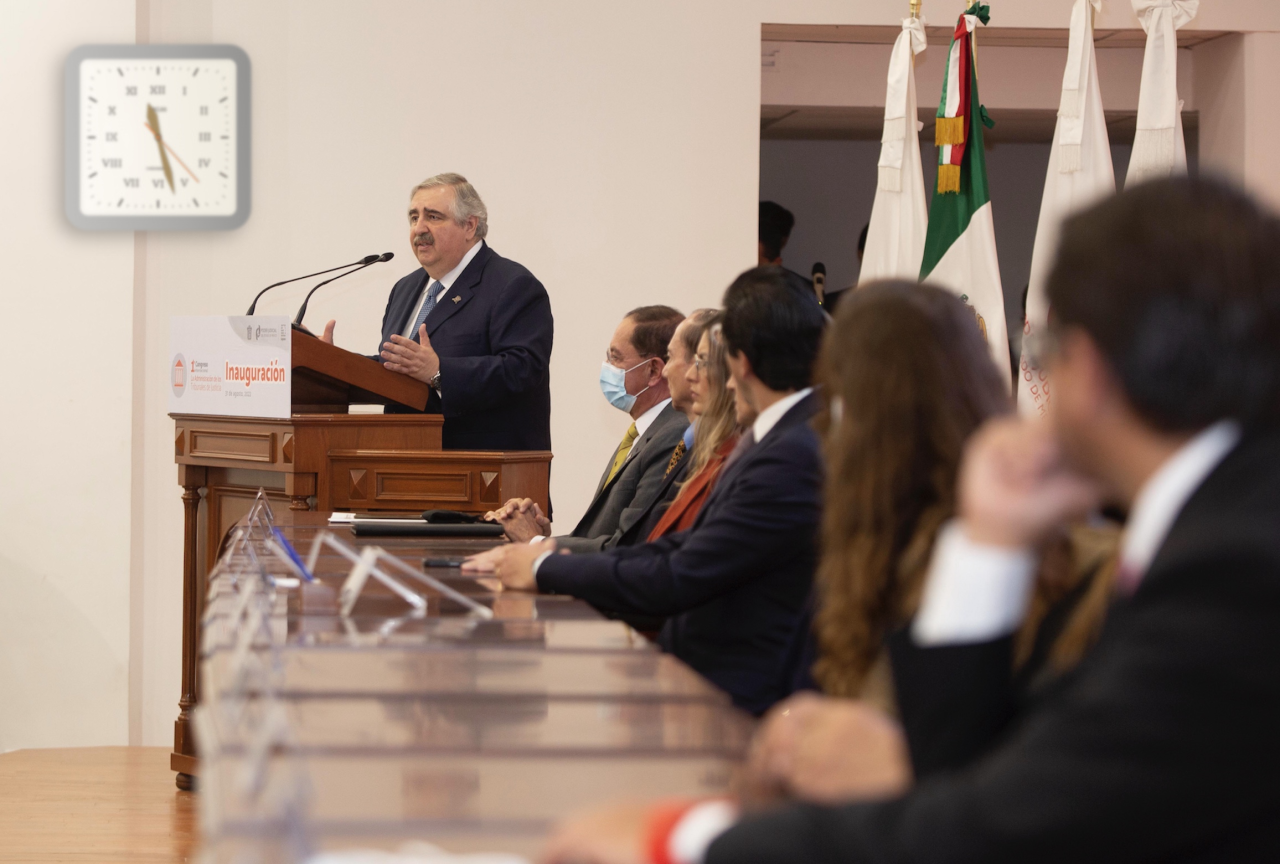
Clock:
11 h 27 min 23 s
